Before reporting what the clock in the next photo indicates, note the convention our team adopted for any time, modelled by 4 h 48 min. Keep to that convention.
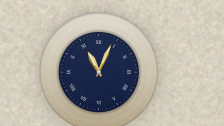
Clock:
11 h 04 min
